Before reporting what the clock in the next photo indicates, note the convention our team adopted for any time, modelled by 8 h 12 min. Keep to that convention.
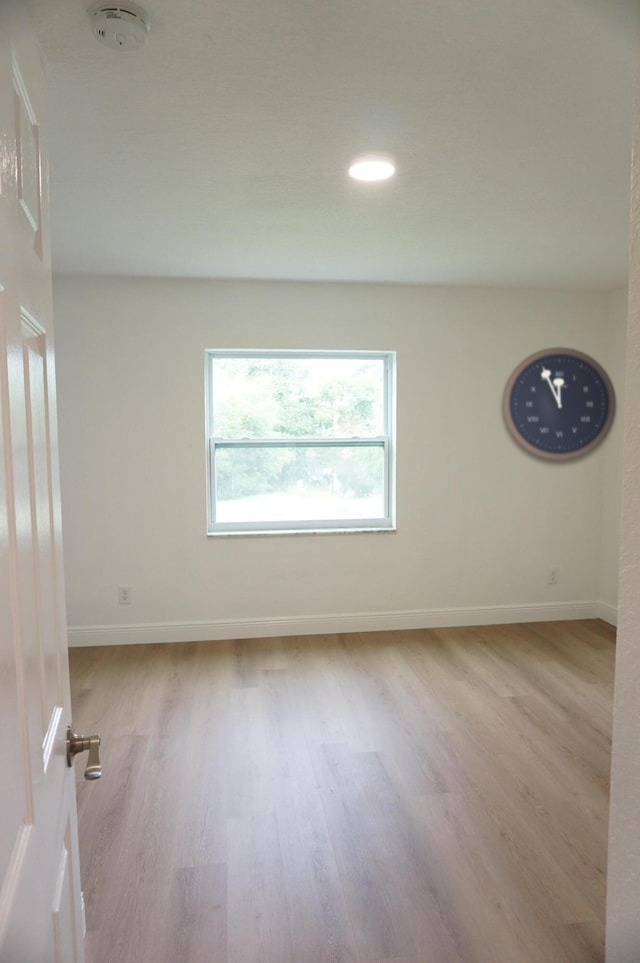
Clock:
11 h 56 min
